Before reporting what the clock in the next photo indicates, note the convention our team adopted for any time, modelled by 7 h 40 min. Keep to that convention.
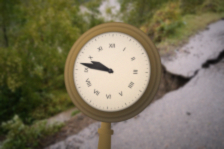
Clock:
9 h 47 min
